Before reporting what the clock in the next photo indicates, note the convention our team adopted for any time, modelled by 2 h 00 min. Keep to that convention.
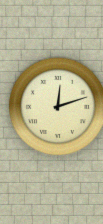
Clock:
12 h 12 min
